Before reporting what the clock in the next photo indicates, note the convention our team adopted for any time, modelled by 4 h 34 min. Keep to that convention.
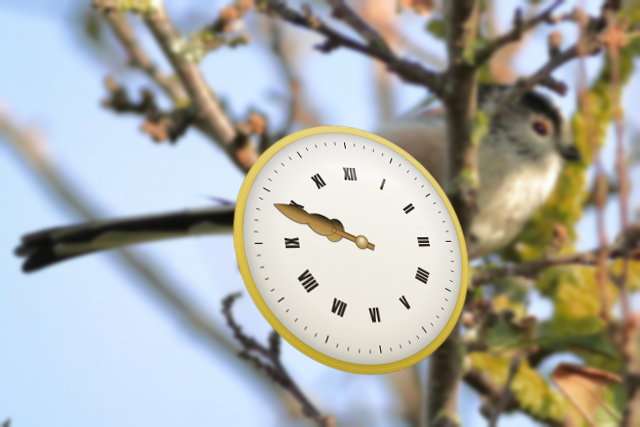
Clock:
9 h 49 min
